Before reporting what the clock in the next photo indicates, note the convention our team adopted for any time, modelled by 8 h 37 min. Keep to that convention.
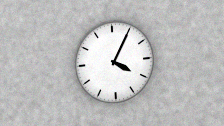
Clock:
4 h 05 min
